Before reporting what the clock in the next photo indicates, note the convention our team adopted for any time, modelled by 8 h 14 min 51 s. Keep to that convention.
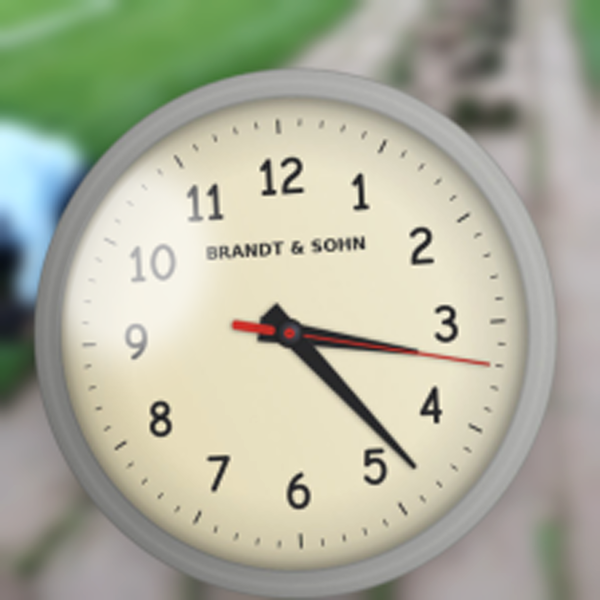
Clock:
3 h 23 min 17 s
